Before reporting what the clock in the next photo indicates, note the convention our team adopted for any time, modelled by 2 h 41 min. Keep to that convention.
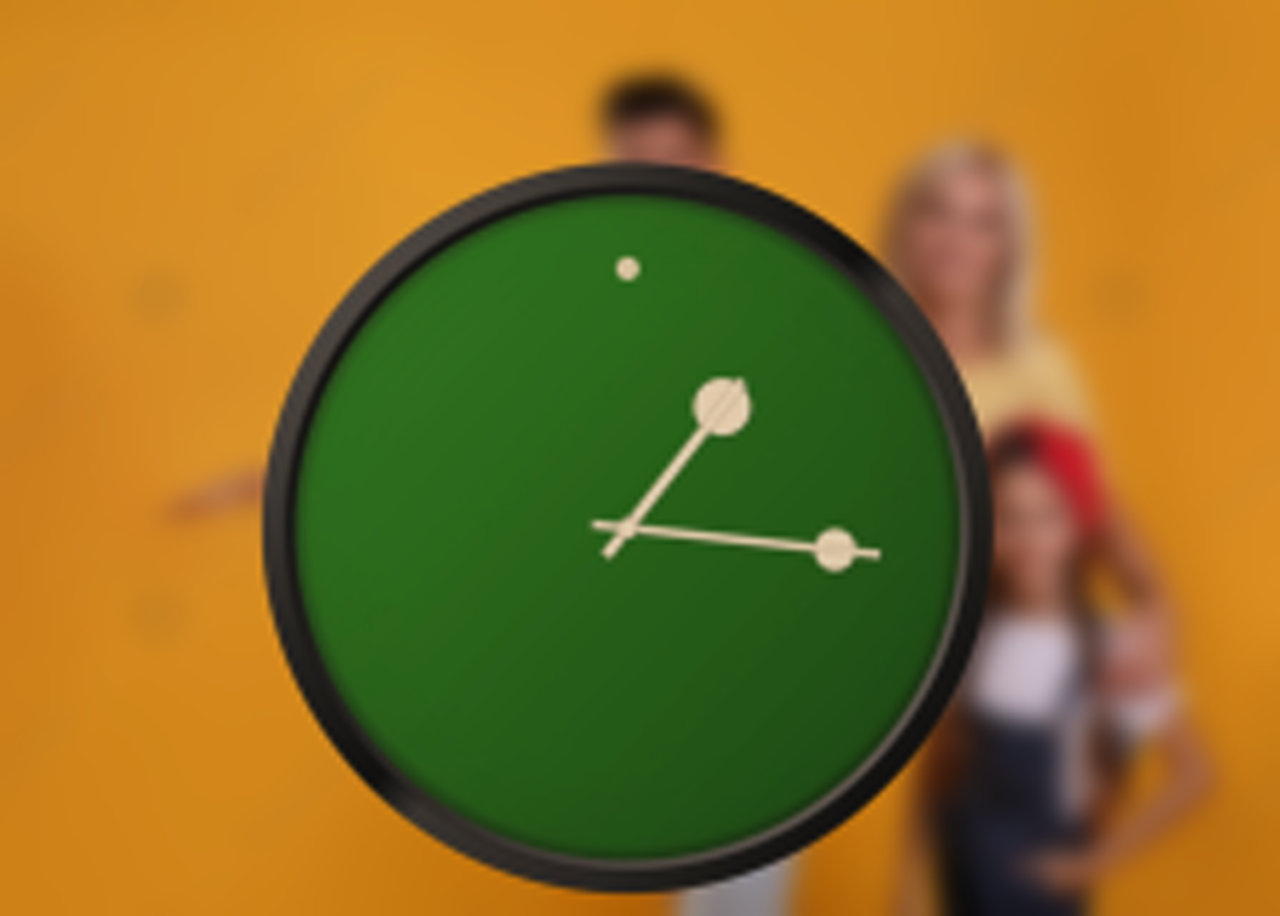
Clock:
1 h 16 min
